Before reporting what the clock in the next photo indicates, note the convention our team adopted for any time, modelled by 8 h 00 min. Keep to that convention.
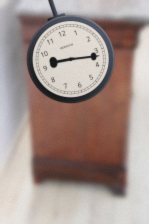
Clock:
9 h 17 min
